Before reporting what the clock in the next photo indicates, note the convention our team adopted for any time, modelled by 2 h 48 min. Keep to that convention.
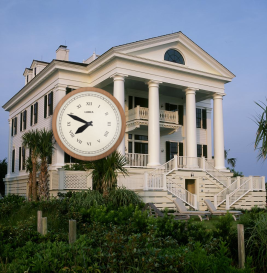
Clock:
7 h 49 min
